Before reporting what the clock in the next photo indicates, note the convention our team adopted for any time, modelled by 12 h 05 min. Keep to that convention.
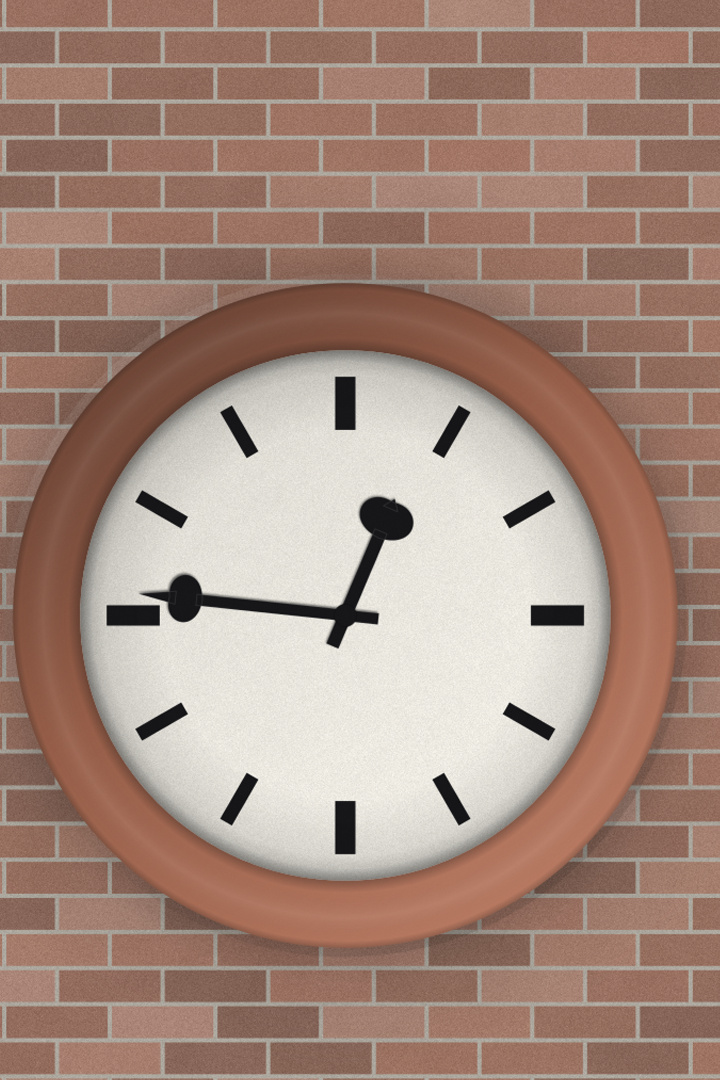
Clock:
12 h 46 min
